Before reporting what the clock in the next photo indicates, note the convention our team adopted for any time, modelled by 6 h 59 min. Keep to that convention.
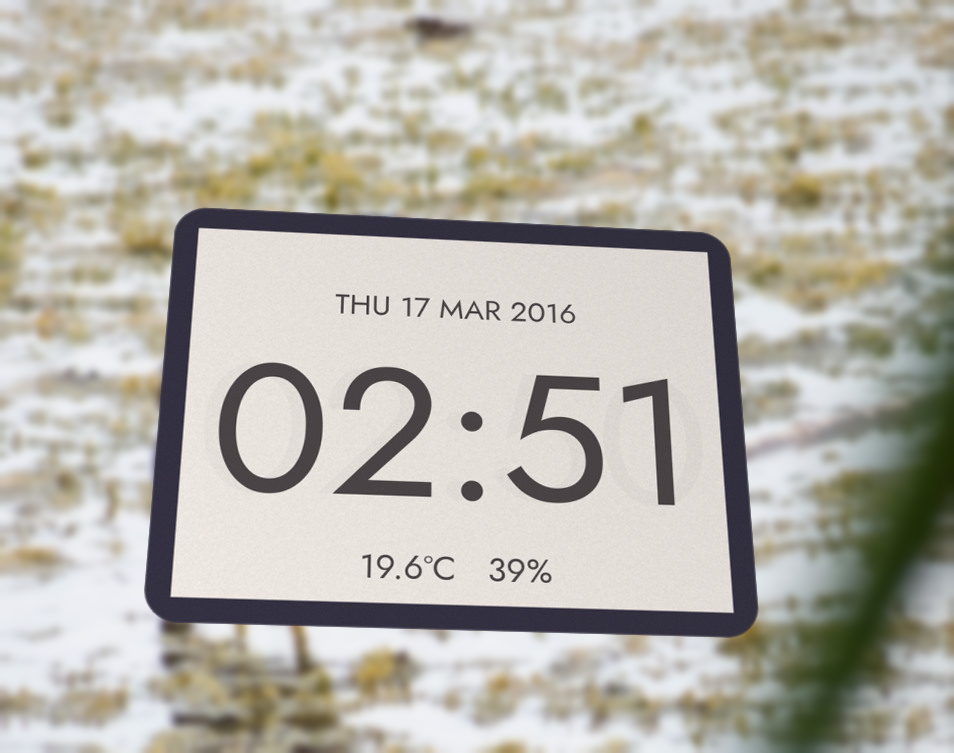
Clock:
2 h 51 min
